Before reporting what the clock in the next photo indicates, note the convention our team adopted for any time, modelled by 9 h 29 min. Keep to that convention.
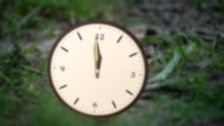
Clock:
11 h 59 min
